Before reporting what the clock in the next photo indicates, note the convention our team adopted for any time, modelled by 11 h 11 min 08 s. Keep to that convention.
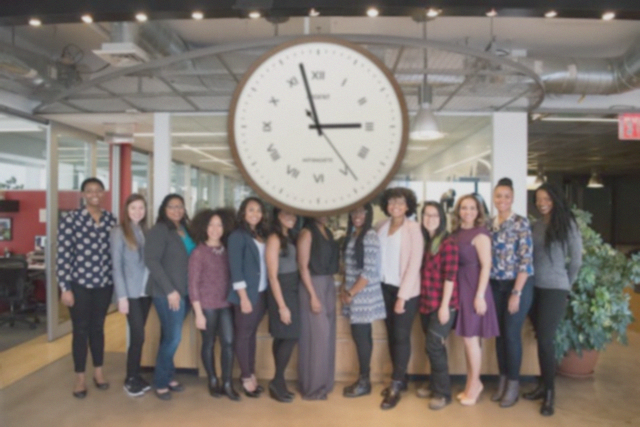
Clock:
2 h 57 min 24 s
